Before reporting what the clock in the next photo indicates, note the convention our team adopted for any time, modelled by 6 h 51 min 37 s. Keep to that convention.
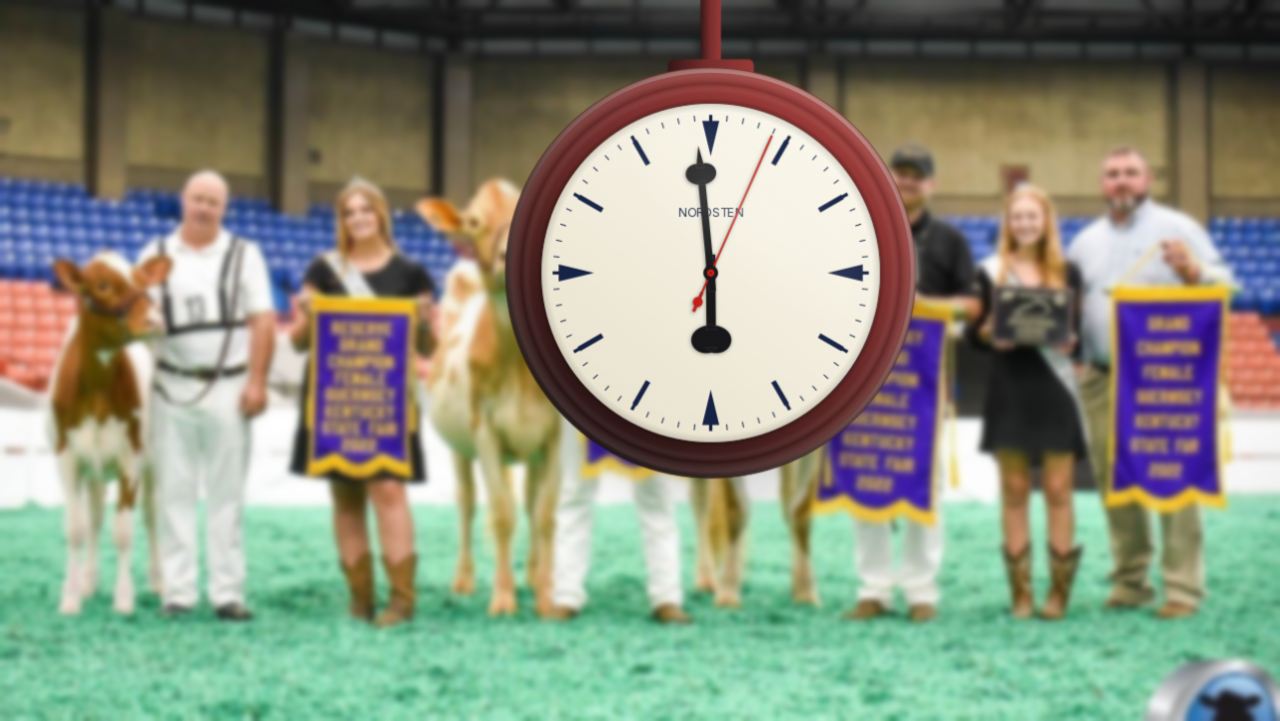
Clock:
5 h 59 min 04 s
